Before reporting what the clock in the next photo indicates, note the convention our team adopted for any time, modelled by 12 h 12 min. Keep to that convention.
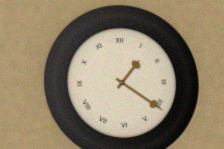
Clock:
1 h 21 min
